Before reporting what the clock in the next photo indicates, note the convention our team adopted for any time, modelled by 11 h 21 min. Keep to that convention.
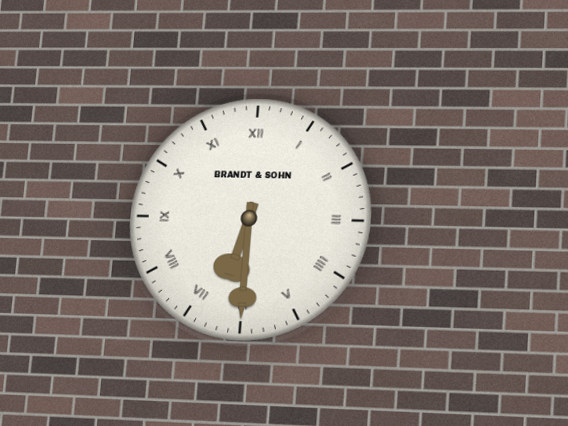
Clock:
6 h 30 min
